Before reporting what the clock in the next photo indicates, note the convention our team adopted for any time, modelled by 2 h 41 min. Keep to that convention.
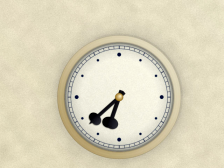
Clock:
6 h 38 min
